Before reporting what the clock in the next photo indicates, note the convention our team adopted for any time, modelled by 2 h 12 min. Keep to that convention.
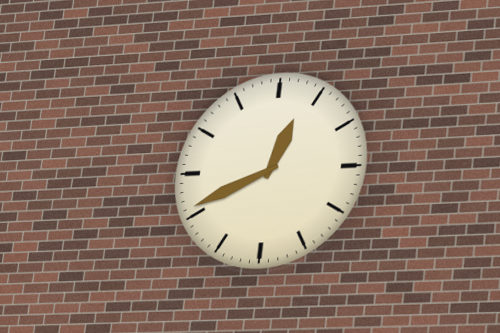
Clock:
12 h 41 min
